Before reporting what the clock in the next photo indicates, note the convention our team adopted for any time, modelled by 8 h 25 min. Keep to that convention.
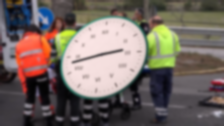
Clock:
2 h 43 min
